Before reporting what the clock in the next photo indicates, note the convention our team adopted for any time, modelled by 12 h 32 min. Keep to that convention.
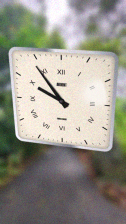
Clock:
9 h 54 min
